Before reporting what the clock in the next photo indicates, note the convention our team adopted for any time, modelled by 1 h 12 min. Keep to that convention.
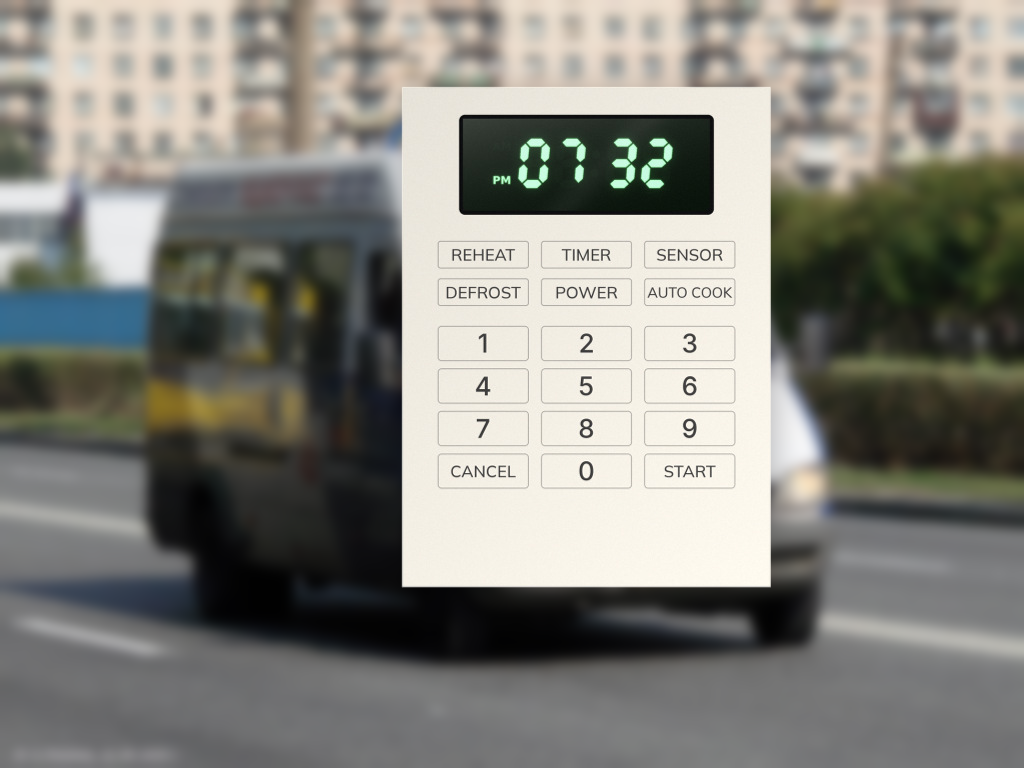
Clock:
7 h 32 min
